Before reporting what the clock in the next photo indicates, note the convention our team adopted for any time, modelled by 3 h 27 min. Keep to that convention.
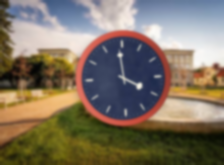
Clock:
3 h 59 min
